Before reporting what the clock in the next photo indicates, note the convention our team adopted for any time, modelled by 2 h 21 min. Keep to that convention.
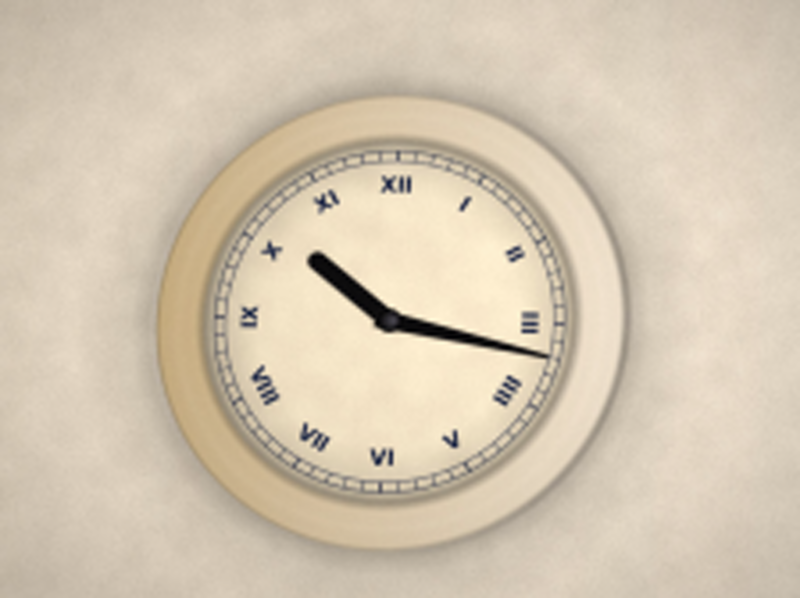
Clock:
10 h 17 min
